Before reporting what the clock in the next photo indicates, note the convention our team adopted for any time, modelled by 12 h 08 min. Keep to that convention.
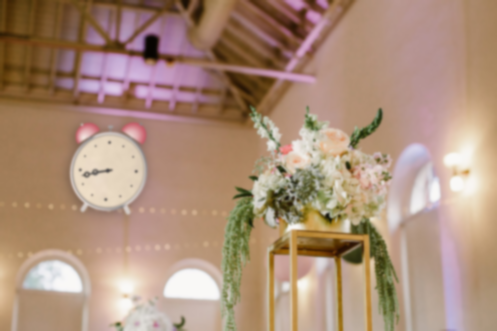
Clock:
8 h 43 min
